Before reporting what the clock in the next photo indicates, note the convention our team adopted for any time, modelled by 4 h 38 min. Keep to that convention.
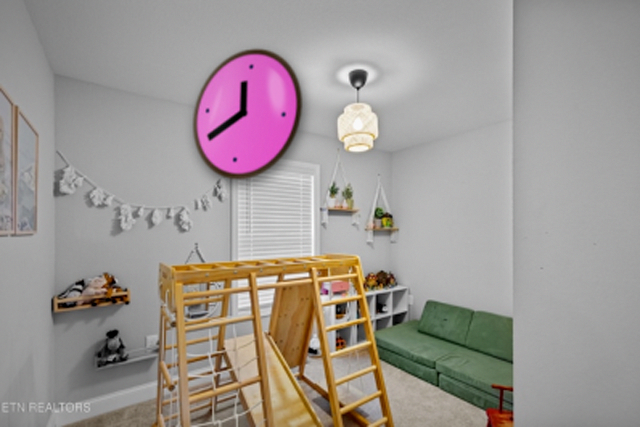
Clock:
11 h 39 min
